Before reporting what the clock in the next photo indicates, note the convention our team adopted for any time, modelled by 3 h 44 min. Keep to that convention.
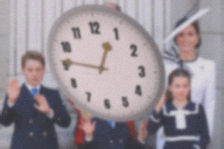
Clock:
12 h 46 min
